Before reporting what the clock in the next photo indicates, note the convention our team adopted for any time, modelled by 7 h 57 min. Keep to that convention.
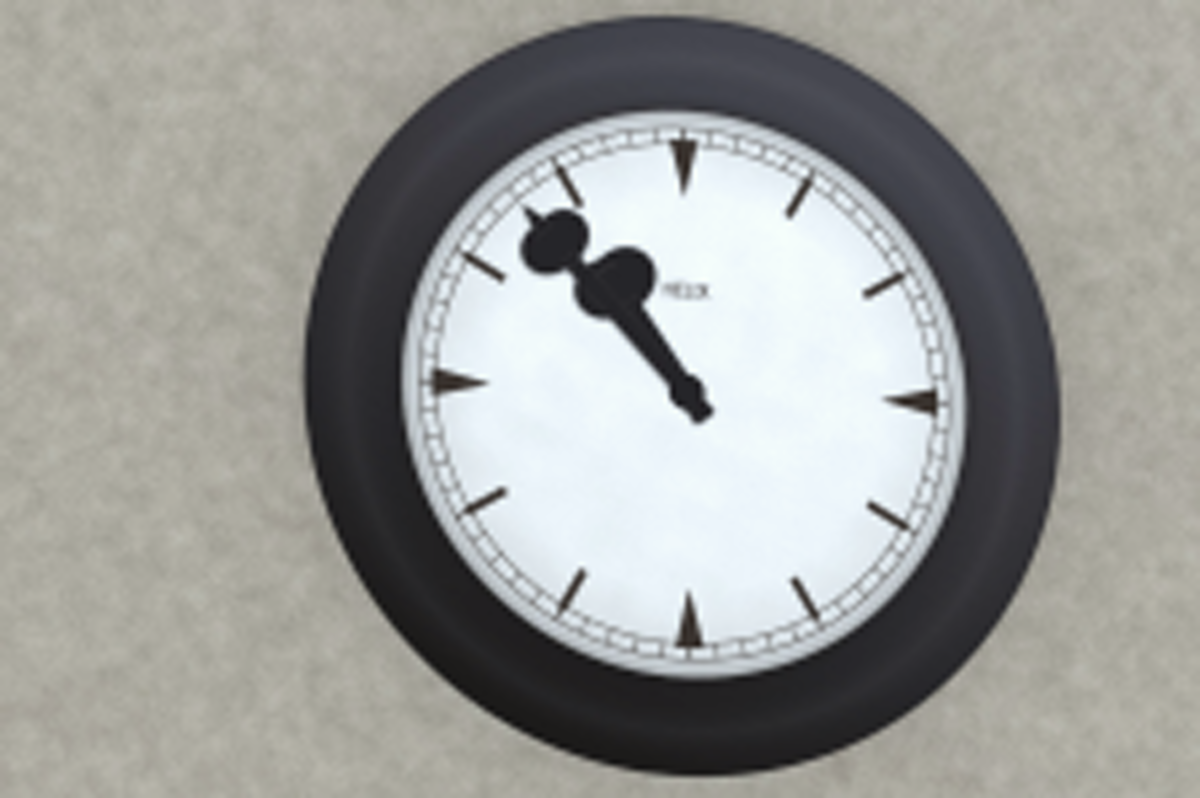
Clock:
10 h 53 min
